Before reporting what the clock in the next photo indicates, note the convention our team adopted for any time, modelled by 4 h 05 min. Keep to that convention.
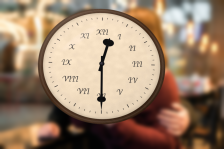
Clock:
12 h 30 min
